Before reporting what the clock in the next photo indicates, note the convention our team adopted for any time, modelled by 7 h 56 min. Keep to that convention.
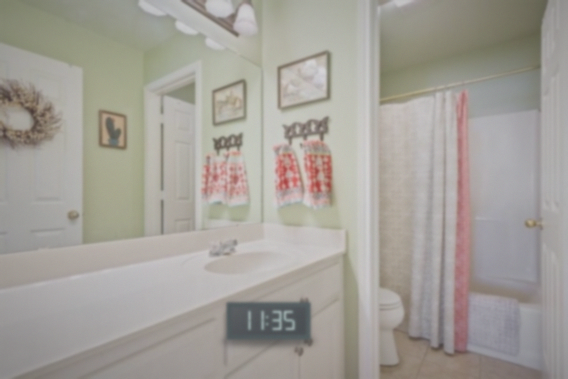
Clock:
11 h 35 min
